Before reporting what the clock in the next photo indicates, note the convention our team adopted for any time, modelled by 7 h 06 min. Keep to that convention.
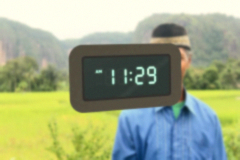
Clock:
11 h 29 min
